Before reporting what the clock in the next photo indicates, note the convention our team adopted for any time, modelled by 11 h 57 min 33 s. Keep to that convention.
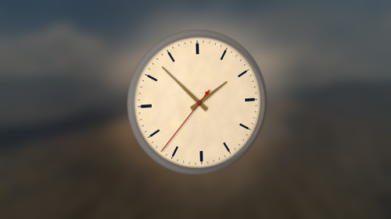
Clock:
1 h 52 min 37 s
